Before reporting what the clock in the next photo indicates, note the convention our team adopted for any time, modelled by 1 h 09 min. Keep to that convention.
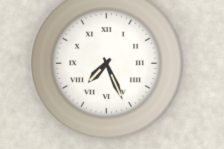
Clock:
7 h 26 min
